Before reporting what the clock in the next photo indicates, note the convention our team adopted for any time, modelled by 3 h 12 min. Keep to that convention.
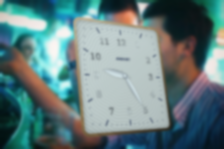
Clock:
9 h 25 min
